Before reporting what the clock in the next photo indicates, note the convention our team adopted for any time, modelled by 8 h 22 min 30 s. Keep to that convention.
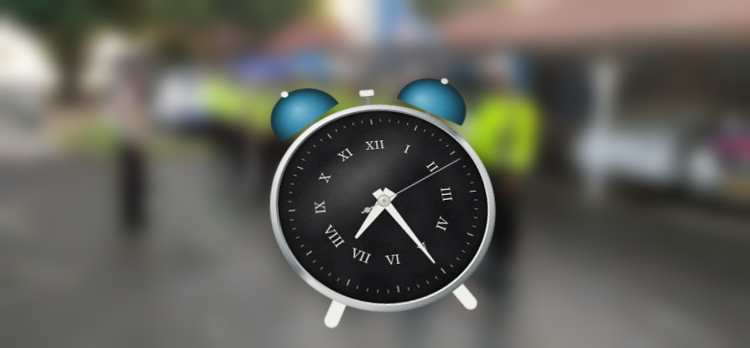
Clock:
7 h 25 min 11 s
